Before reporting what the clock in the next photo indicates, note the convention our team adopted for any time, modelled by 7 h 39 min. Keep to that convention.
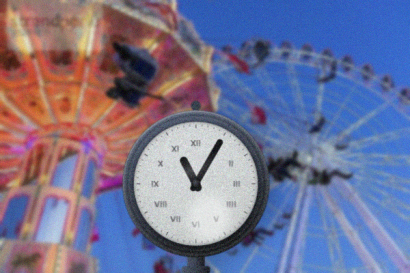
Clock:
11 h 05 min
